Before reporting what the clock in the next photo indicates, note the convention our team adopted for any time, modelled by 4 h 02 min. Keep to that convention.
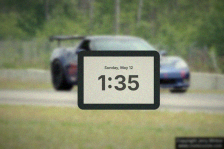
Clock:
1 h 35 min
